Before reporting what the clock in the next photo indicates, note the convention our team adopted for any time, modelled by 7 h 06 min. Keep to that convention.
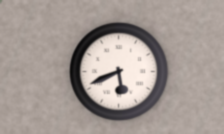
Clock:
5 h 41 min
